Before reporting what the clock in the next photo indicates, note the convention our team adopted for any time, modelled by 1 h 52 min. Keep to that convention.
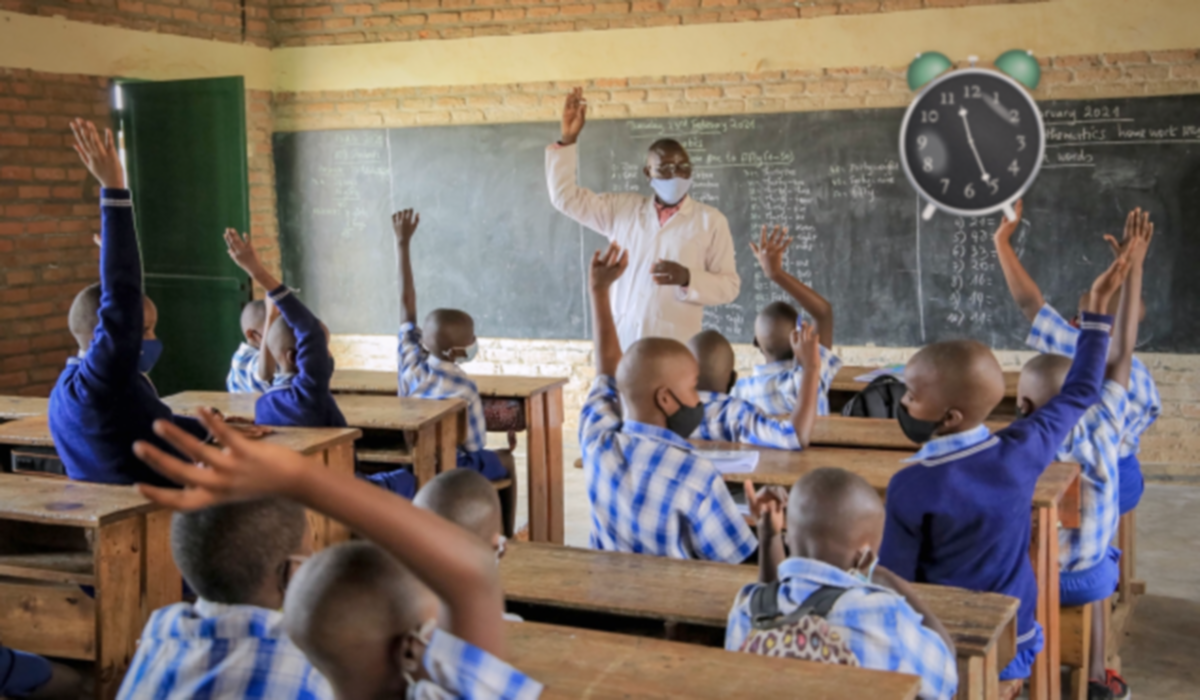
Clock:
11 h 26 min
